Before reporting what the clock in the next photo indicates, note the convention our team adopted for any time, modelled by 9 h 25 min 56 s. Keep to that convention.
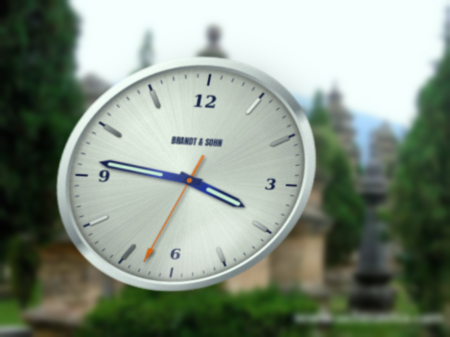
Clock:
3 h 46 min 33 s
